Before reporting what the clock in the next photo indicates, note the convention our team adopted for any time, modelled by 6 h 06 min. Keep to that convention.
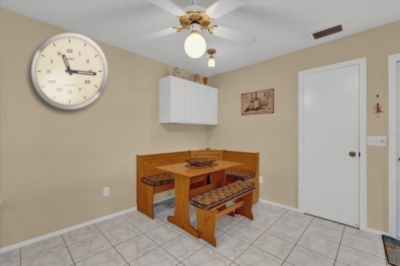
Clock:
11 h 16 min
